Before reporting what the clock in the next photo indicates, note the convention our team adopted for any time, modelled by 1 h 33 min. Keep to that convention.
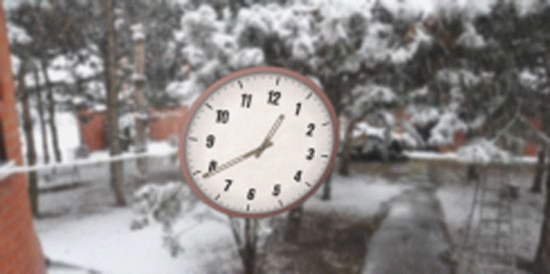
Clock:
12 h 39 min
